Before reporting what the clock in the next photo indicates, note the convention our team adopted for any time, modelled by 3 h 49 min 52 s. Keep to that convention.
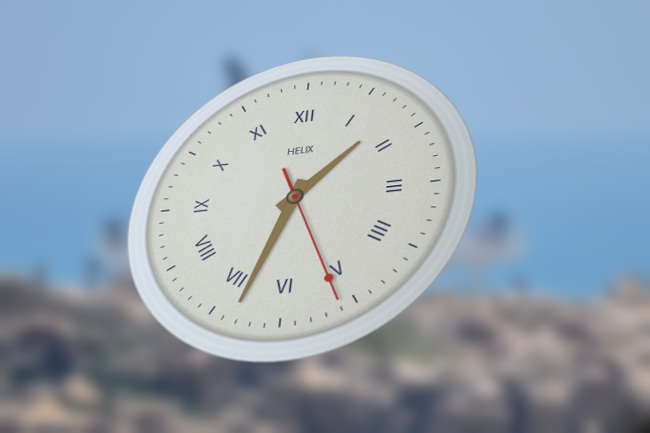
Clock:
1 h 33 min 26 s
